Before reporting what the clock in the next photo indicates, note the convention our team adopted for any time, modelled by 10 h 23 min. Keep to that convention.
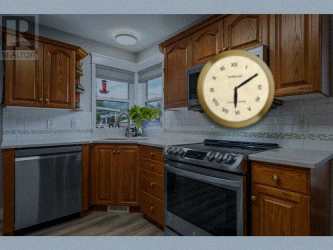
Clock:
6 h 10 min
